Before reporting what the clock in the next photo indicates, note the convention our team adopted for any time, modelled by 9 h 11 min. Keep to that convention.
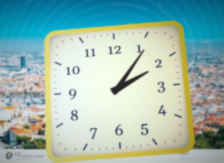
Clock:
2 h 06 min
